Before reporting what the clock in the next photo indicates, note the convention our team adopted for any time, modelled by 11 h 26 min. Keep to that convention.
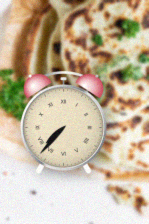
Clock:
7 h 37 min
